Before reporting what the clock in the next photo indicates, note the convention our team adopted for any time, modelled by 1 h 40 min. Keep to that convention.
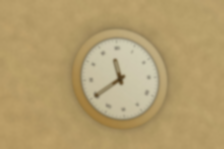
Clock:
11 h 40 min
